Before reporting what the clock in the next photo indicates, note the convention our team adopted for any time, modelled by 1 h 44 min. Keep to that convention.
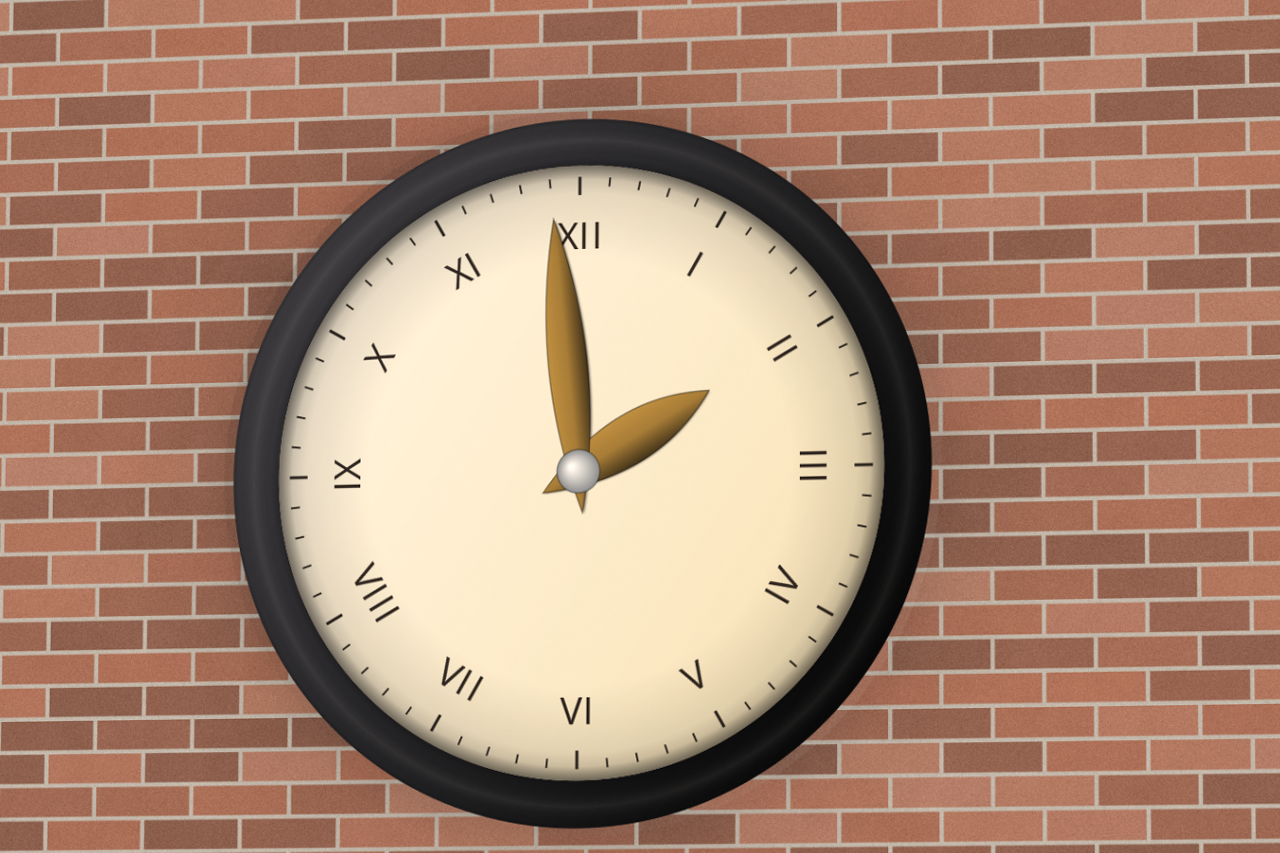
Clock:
1 h 59 min
